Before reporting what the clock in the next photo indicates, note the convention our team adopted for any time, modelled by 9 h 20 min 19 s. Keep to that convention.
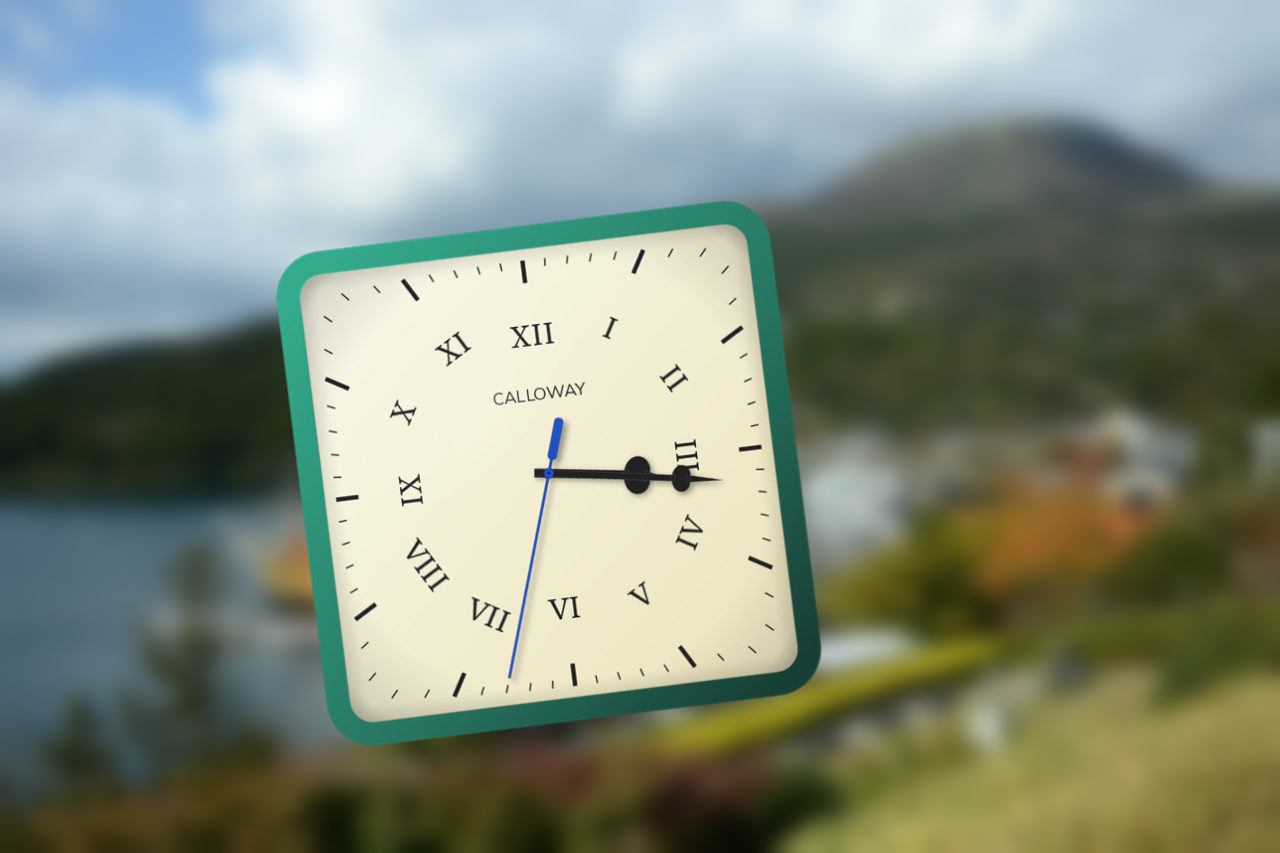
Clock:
3 h 16 min 33 s
